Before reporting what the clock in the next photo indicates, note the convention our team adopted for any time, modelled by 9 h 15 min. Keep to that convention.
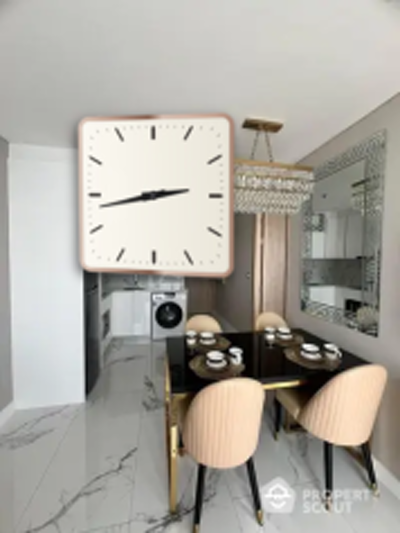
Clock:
2 h 43 min
